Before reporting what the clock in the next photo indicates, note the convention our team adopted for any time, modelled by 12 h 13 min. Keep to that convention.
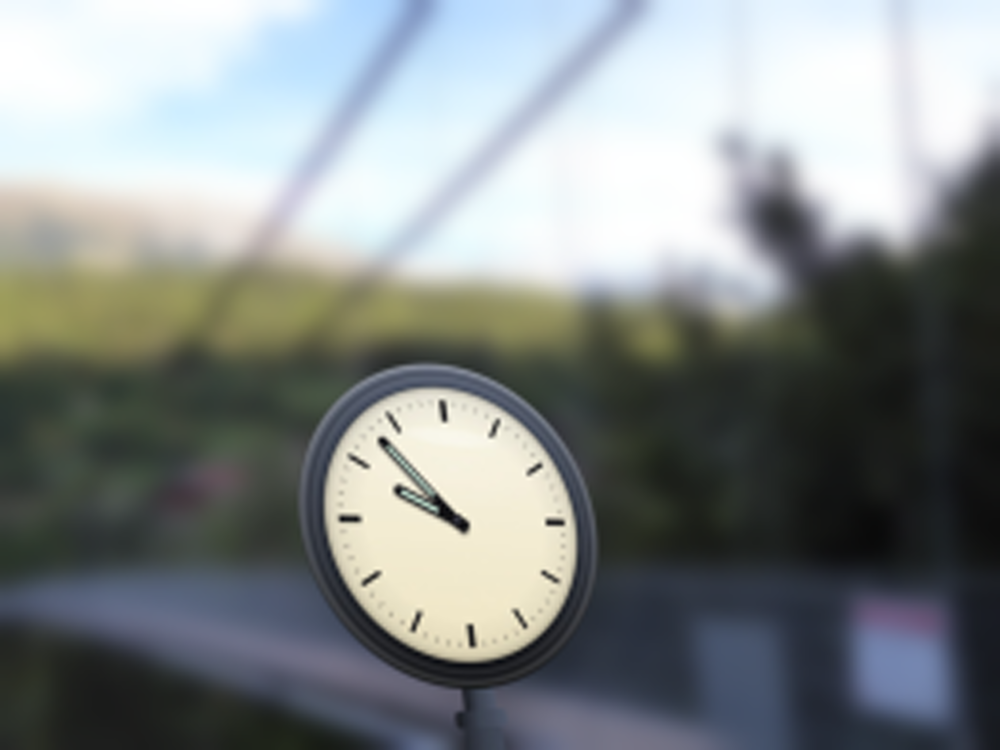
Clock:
9 h 53 min
